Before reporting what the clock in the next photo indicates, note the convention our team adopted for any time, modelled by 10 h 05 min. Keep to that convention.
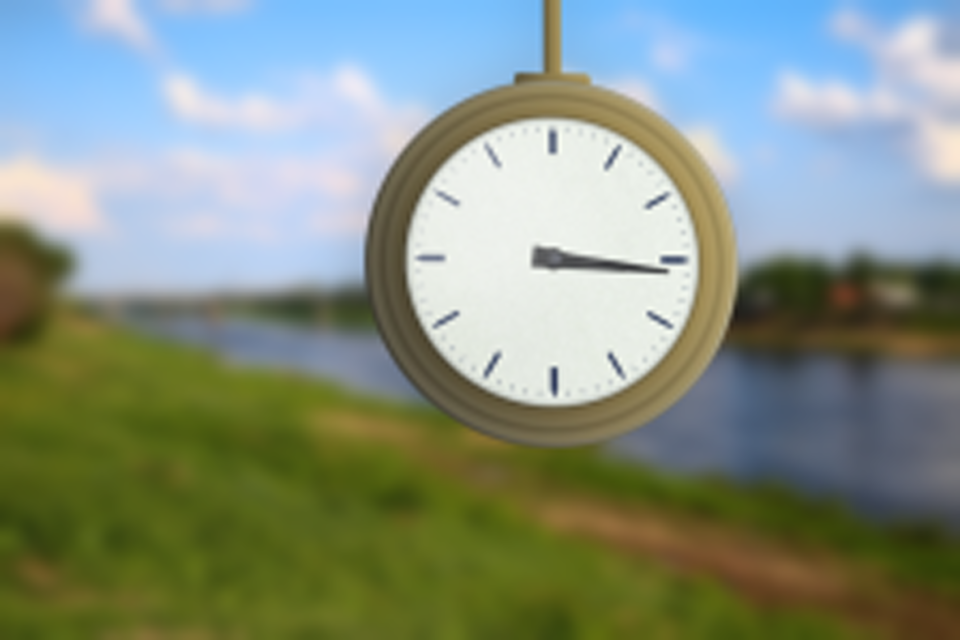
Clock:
3 h 16 min
